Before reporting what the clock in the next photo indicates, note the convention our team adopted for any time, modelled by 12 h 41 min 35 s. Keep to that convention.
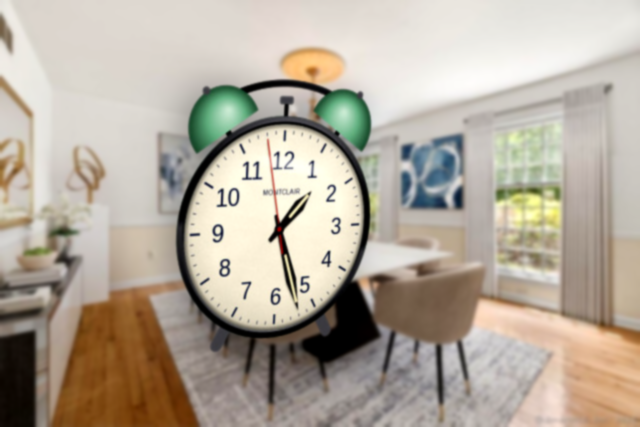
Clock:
1 h 26 min 58 s
